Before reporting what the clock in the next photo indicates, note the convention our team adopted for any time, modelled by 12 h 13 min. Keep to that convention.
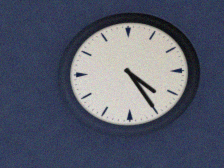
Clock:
4 h 25 min
